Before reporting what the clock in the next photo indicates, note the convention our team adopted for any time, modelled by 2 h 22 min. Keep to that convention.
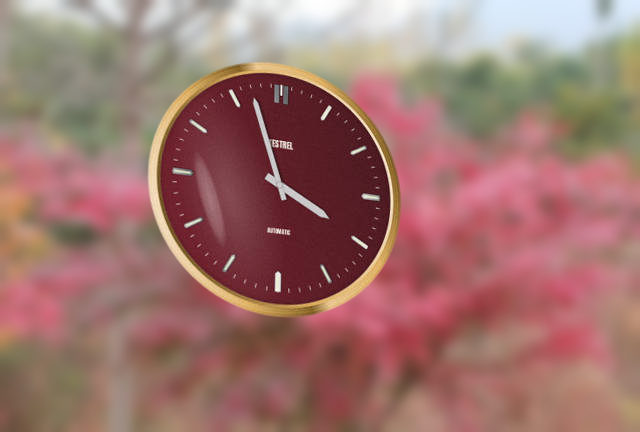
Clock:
3 h 57 min
